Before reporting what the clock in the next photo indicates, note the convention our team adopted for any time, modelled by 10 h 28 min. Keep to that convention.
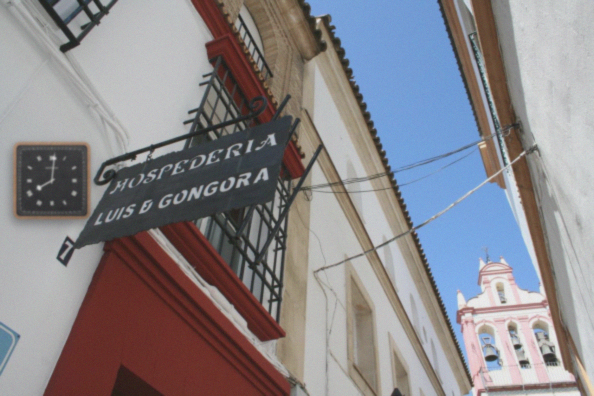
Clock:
8 h 01 min
